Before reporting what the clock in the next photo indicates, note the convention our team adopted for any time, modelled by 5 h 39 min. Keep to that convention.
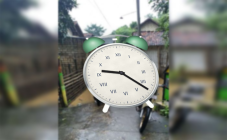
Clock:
9 h 22 min
